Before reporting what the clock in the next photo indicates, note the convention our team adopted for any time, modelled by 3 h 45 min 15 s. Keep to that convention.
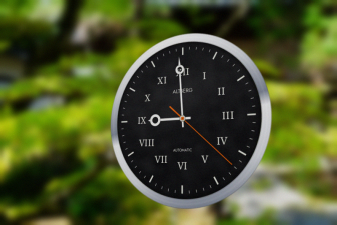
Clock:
8 h 59 min 22 s
